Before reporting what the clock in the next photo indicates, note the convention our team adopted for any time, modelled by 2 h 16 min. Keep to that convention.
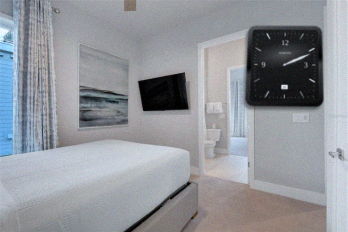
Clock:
2 h 11 min
